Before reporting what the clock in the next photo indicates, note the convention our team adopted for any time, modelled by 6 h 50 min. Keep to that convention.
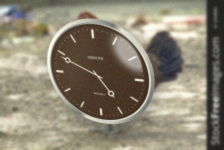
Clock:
4 h 49 min
